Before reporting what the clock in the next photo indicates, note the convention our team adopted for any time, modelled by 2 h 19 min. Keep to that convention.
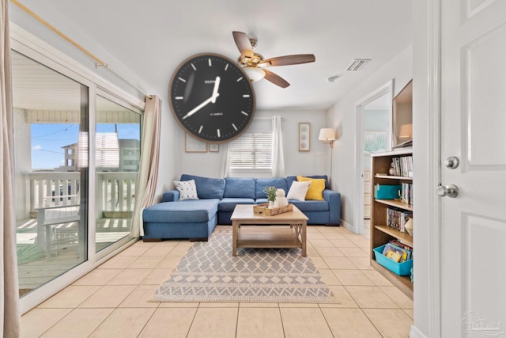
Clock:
12 h 40 min
